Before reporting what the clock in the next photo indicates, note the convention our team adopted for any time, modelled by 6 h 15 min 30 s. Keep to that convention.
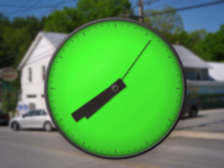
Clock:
7 h 39 min 06 s
